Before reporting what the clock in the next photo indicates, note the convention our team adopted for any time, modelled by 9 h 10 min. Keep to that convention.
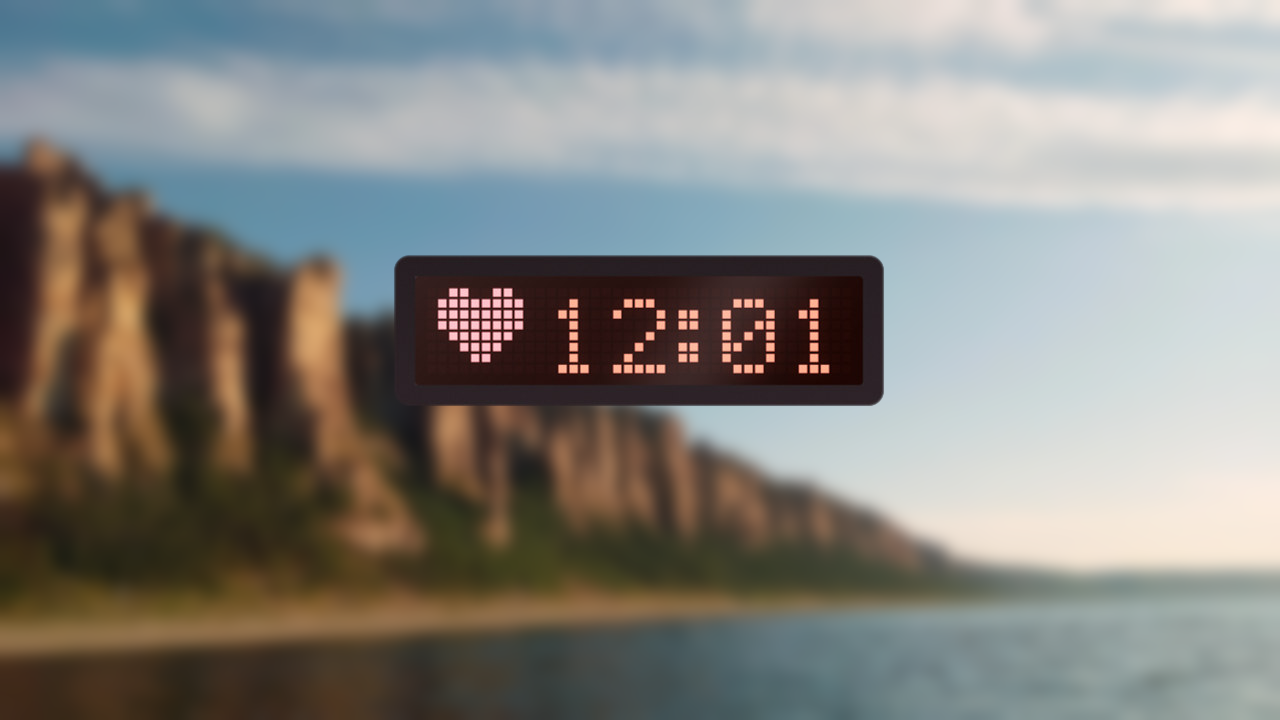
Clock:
12 h 01 min
